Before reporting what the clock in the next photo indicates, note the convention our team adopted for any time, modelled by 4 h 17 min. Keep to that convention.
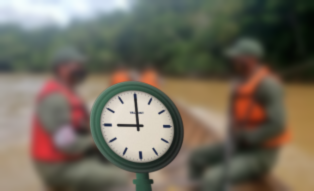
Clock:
9 h 00 min
